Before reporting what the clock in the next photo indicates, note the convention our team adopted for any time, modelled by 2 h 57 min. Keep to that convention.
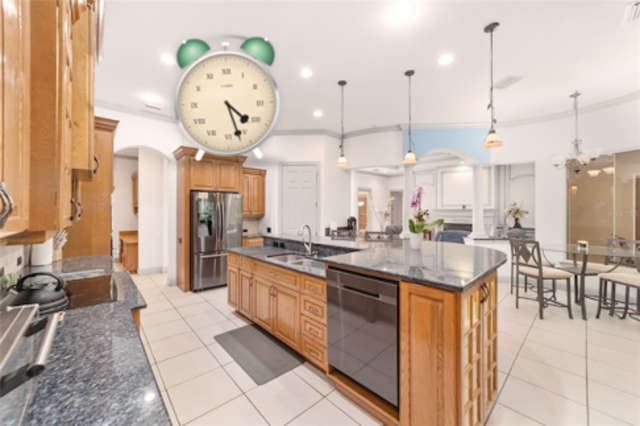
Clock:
4 h 27 min
